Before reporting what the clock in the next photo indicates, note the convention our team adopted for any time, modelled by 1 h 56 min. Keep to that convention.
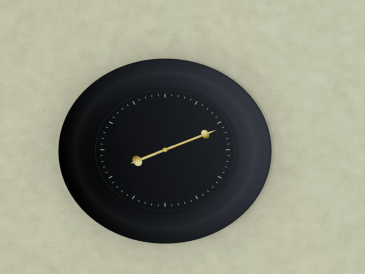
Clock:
8 h 11 min
